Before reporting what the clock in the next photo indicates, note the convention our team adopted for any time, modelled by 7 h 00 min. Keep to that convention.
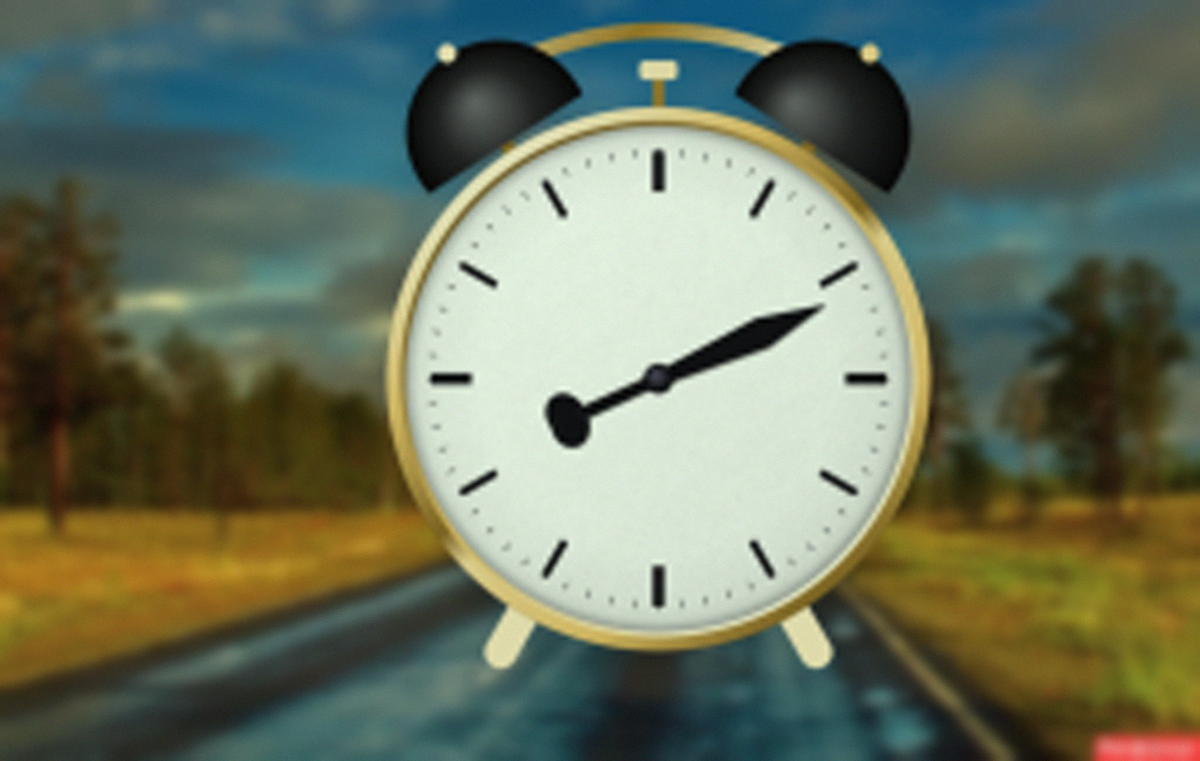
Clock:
8 h 11 min
